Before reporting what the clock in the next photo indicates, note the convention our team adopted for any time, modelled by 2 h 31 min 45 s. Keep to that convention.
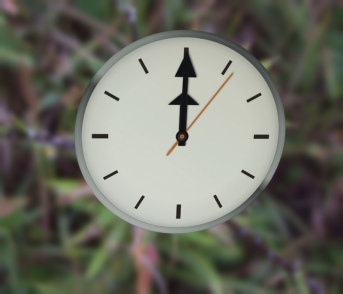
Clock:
12 h 00 min 06 s
